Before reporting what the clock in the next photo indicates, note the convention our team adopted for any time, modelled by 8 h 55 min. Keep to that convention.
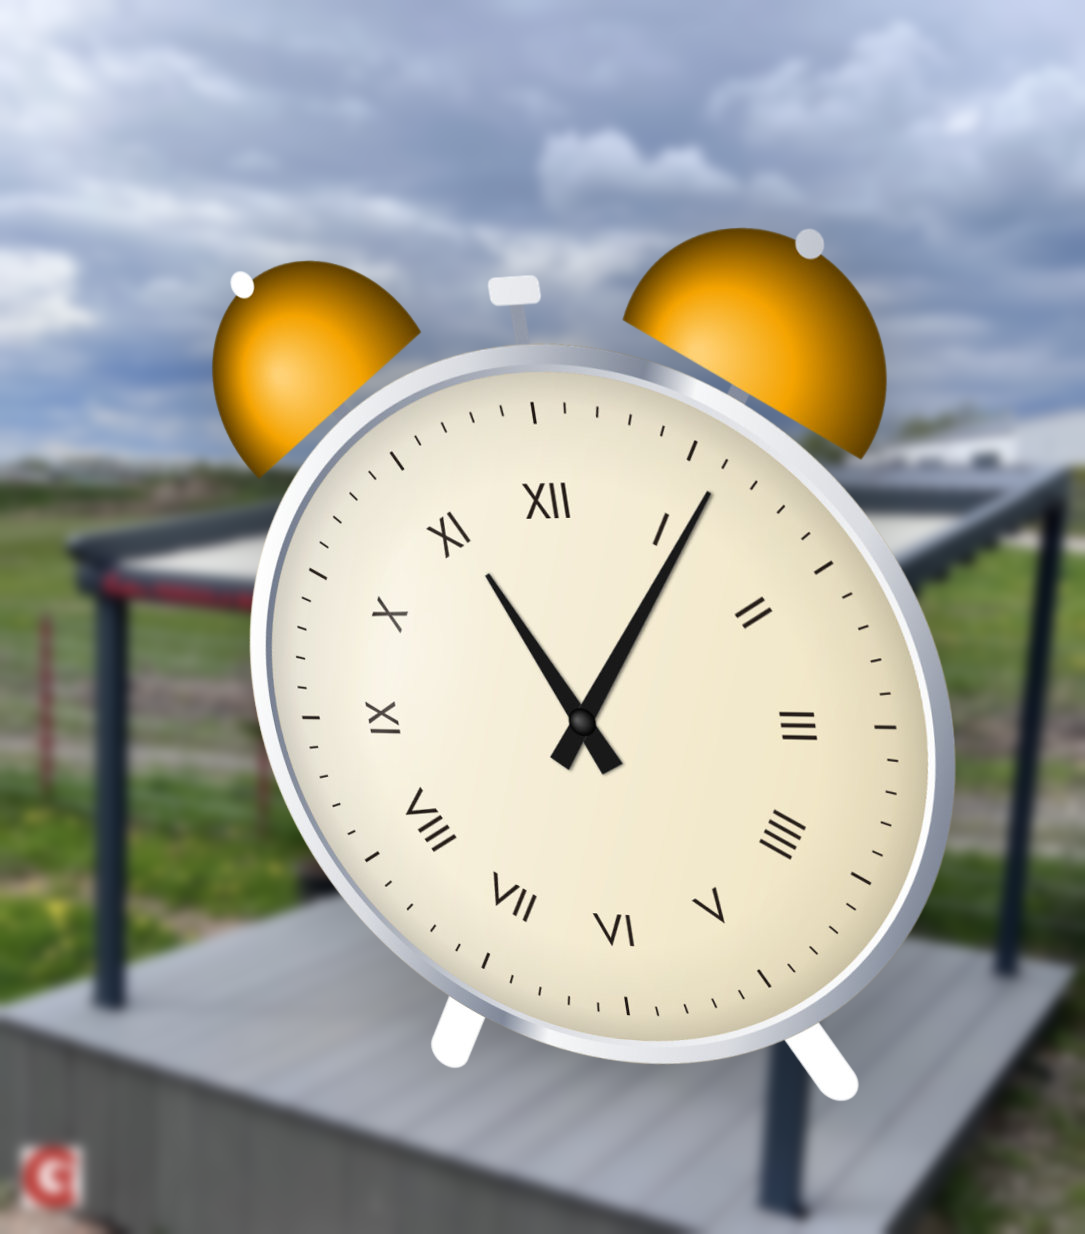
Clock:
11 h 06 min
